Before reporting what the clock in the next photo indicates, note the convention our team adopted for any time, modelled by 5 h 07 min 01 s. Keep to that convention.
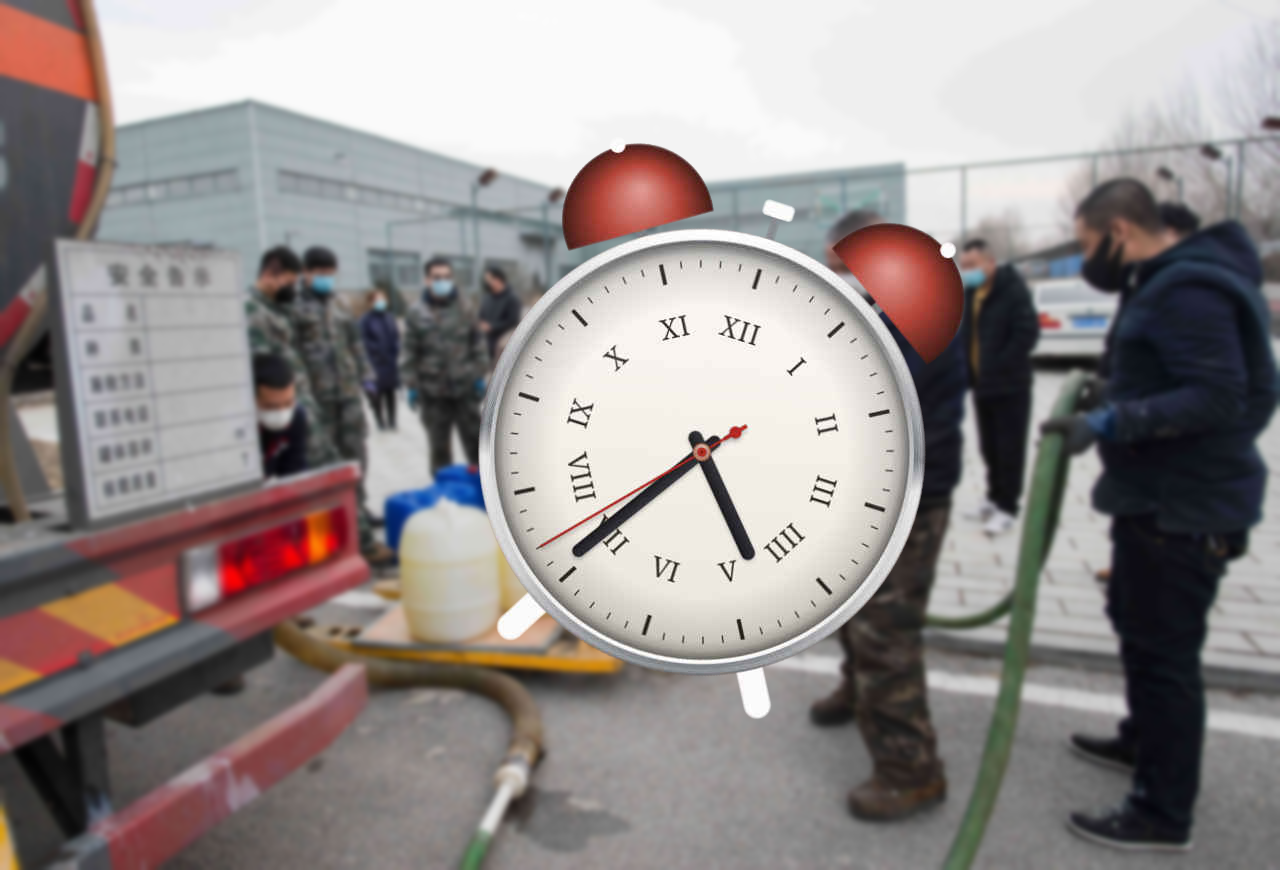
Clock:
4 h 35 min 37 s
